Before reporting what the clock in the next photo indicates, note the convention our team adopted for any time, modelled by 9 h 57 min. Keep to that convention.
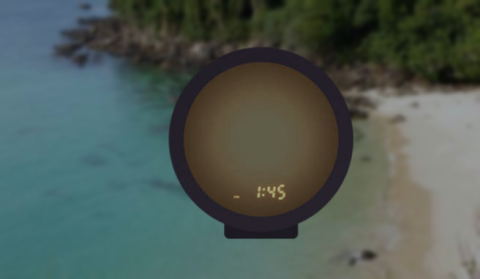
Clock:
1 h 45 min
